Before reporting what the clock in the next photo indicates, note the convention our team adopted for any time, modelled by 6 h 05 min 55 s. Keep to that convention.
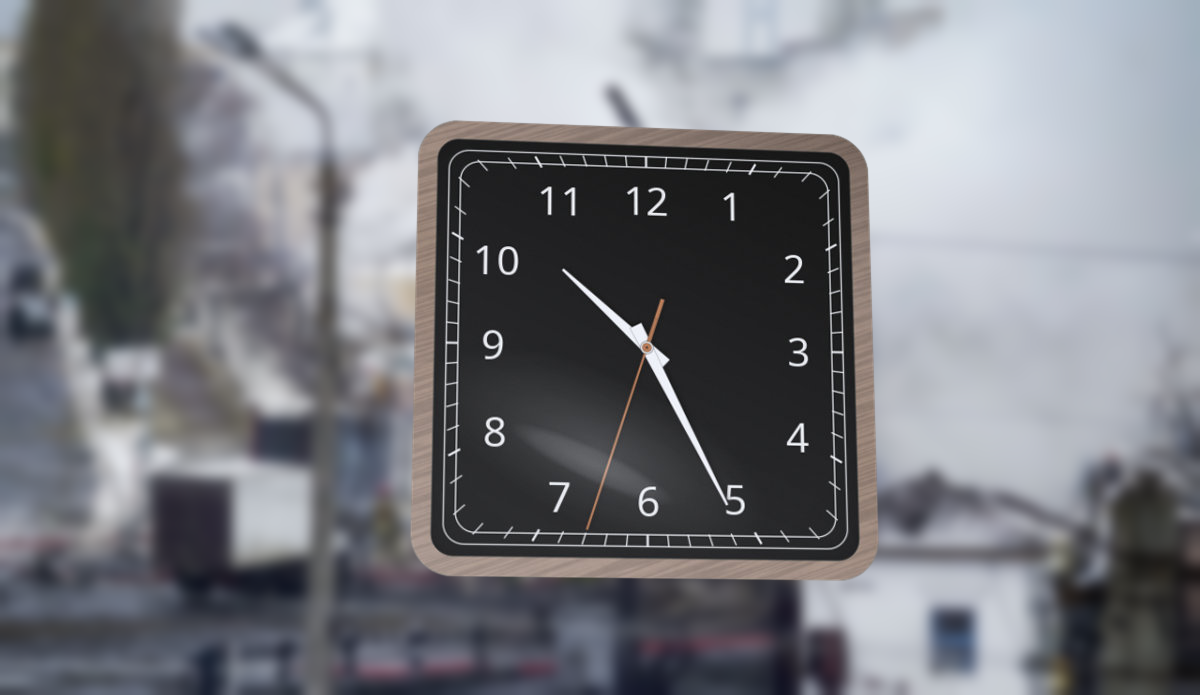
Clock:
10 h 25 min 33 s
